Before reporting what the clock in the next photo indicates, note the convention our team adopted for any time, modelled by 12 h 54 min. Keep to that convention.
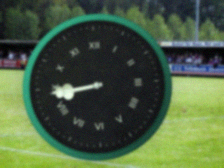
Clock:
8 h 44 min
